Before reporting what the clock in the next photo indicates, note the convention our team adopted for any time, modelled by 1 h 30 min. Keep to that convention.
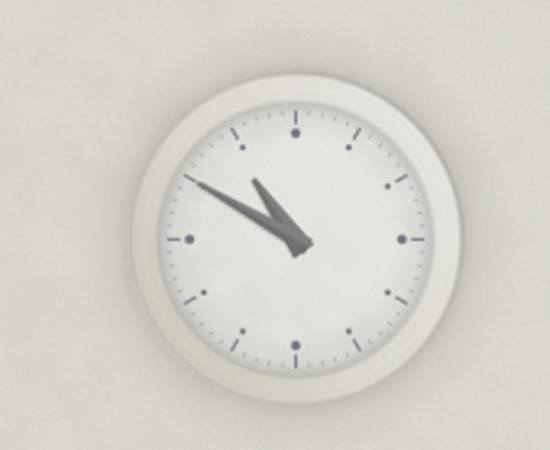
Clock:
10 h 50 min
